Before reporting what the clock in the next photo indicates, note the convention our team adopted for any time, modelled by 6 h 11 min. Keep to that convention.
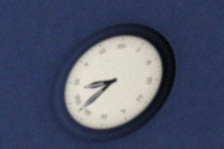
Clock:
8 h 37 min
